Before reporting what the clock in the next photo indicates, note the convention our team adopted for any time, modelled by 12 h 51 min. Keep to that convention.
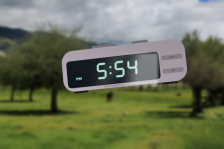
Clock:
5 h 54 min
